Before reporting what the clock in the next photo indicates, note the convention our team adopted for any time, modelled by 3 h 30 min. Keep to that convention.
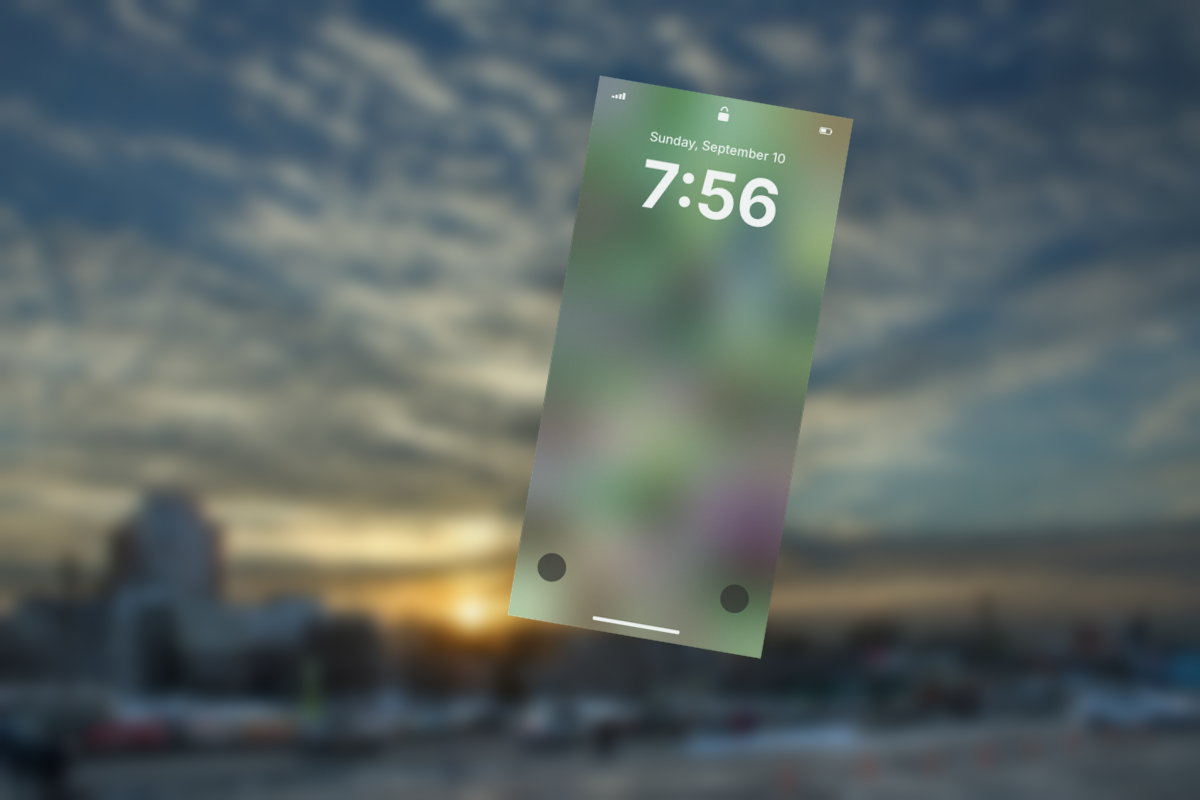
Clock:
7 h 56 min
